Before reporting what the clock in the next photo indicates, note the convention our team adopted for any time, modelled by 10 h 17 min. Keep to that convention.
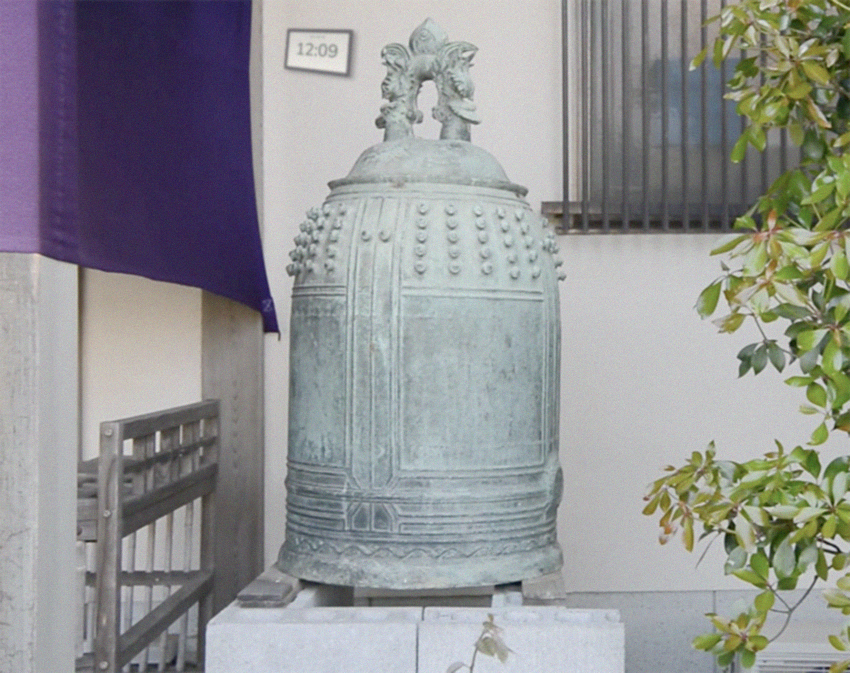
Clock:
12 h 09 min
